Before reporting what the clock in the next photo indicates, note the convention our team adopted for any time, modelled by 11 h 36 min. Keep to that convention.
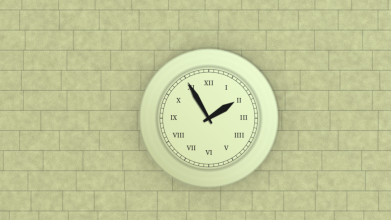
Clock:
1 h 55 min
